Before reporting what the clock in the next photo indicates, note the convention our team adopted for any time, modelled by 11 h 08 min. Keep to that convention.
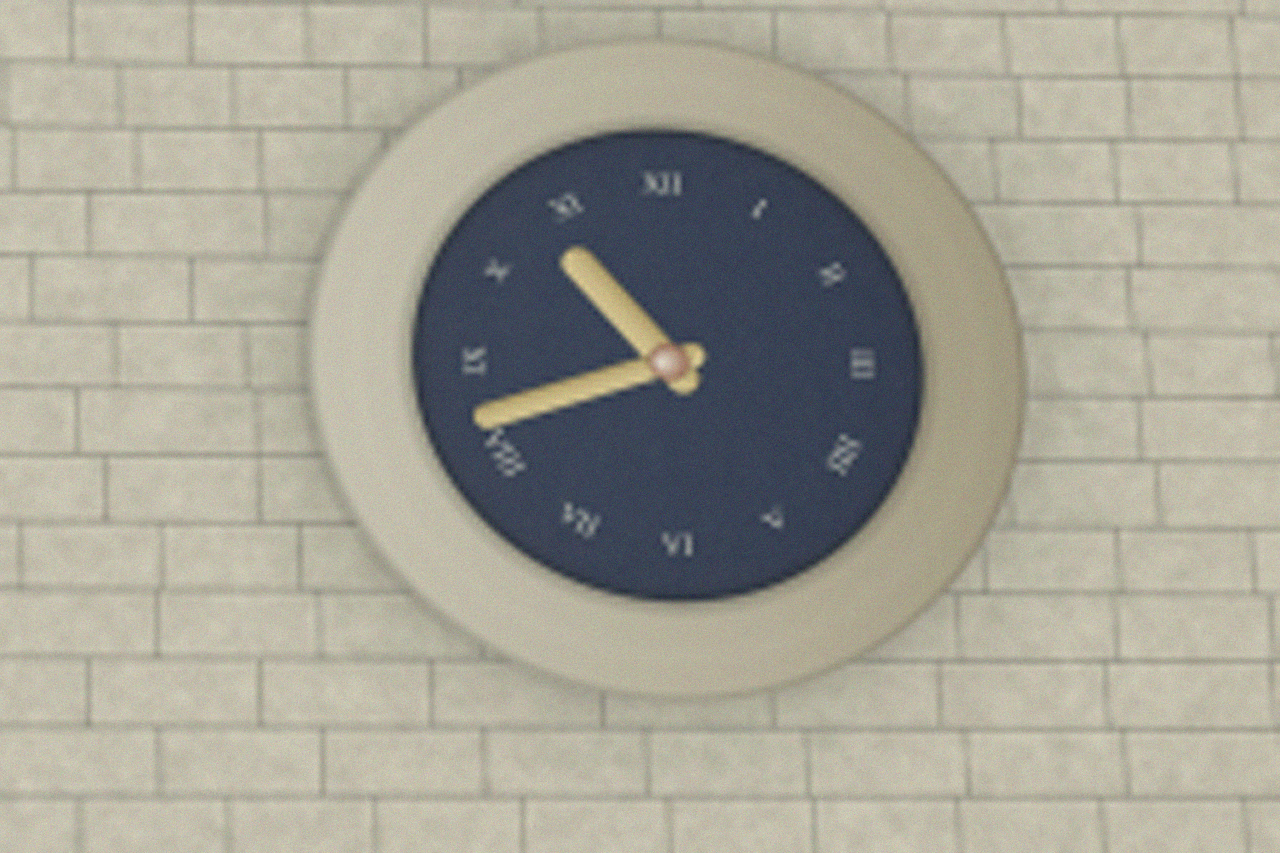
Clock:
10 h 42 min
